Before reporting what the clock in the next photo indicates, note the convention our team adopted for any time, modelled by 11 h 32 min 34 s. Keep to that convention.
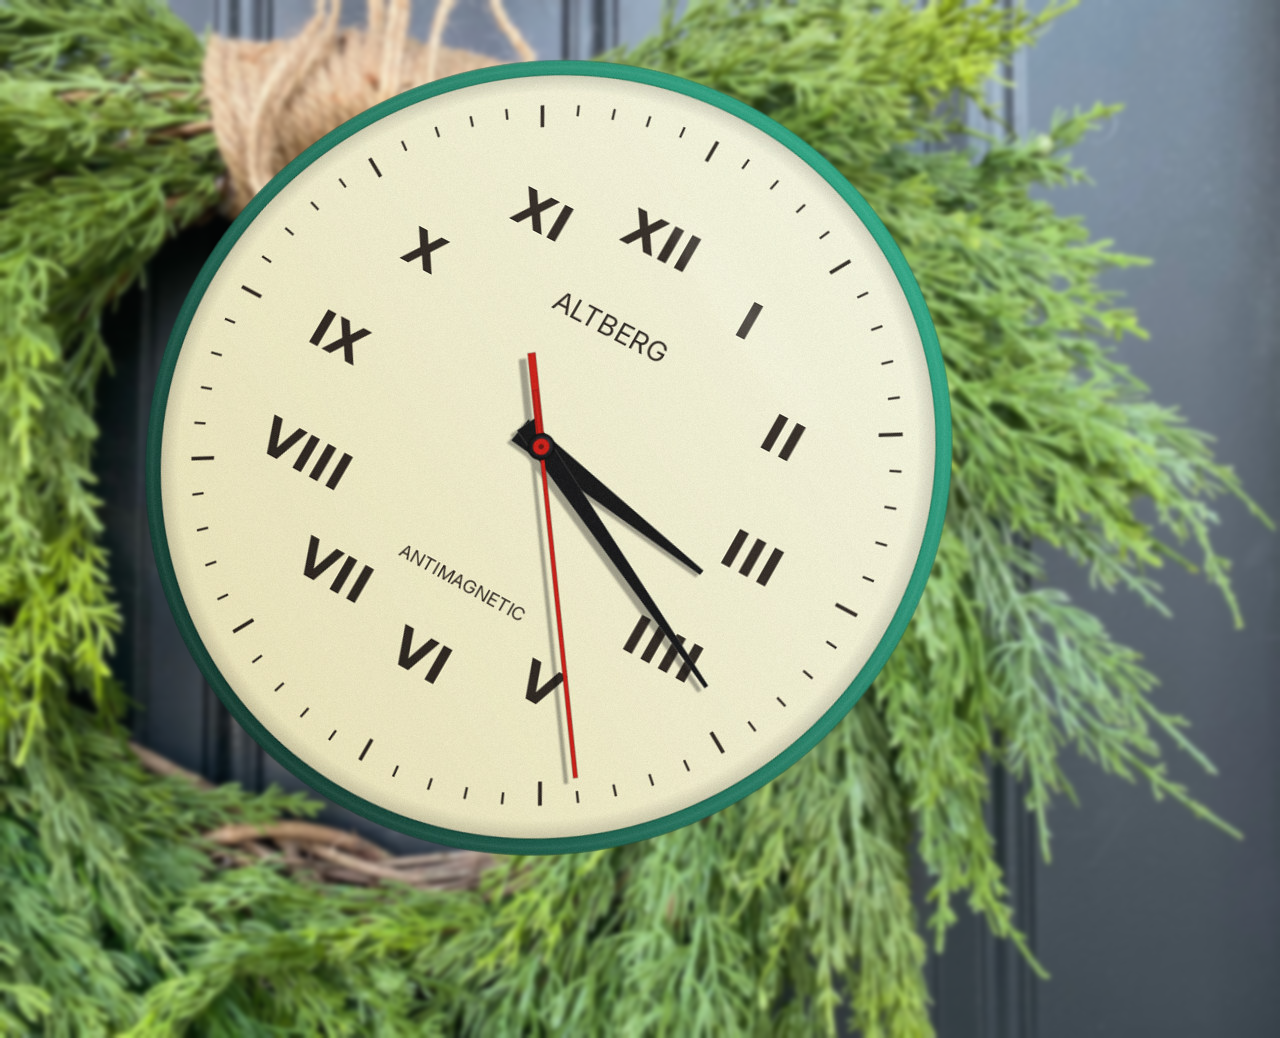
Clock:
3 h 19 min 24 s
